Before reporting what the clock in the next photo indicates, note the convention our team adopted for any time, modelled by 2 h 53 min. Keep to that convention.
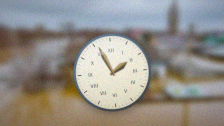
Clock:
1 h 56 min
